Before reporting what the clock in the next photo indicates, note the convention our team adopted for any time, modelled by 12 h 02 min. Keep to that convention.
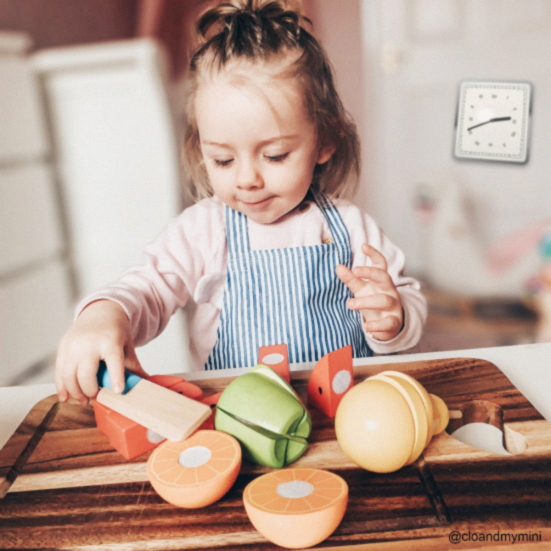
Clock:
2 h 41 min
